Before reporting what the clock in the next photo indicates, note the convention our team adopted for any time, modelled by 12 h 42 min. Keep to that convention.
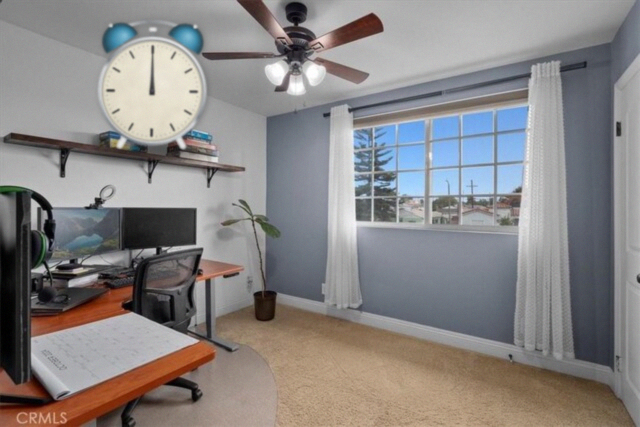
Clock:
12 h 00 min
